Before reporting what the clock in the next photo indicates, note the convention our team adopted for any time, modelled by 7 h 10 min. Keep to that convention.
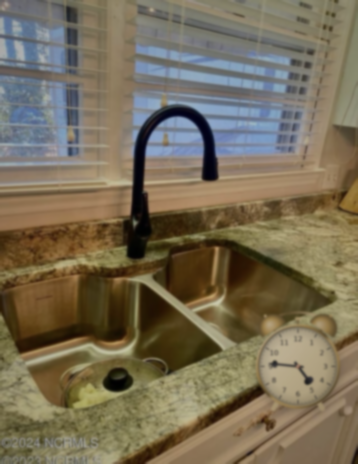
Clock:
4 h 46 min
